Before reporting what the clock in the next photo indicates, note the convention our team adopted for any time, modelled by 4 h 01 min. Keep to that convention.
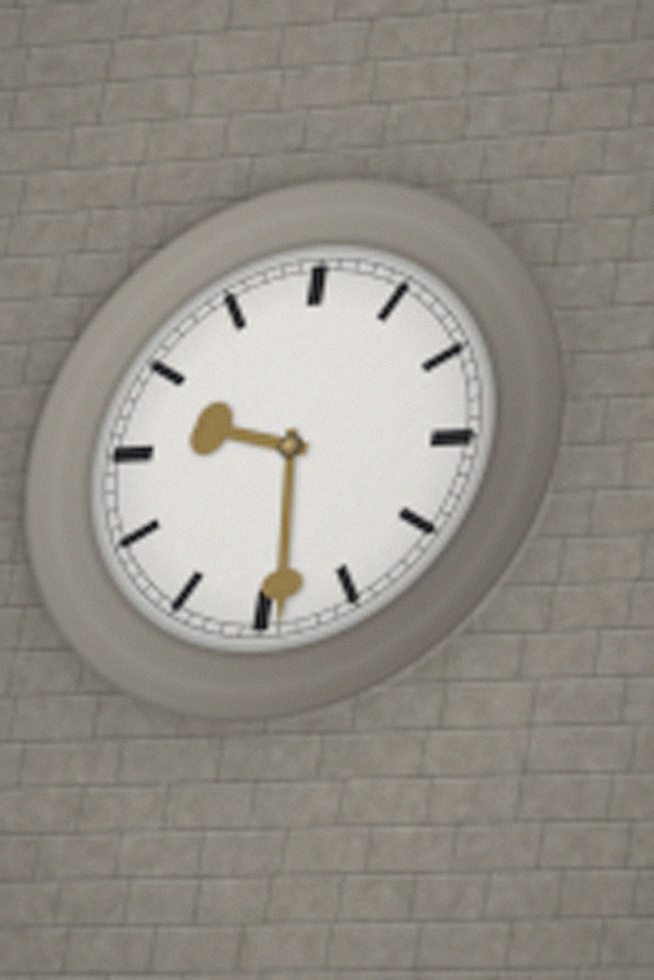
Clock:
9 h 29 min
